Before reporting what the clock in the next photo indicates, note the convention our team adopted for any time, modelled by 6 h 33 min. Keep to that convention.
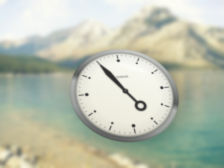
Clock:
4 h 55 min
